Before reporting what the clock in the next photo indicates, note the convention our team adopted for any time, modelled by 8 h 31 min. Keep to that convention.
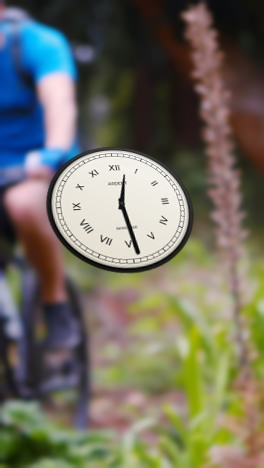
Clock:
12 h 29 min
